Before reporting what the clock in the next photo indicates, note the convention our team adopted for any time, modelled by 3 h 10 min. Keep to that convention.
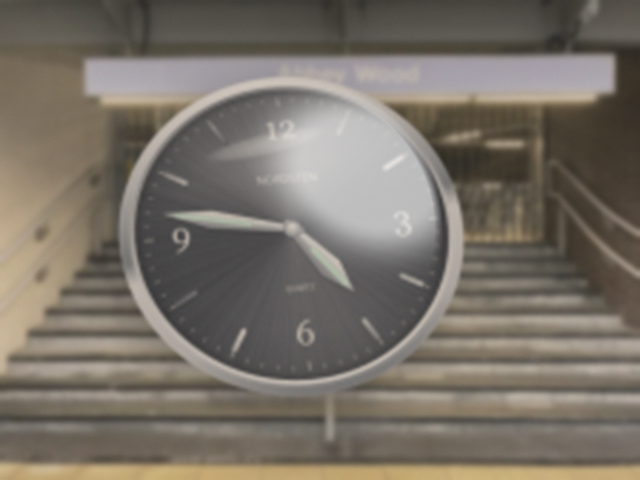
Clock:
4 h 47 min
